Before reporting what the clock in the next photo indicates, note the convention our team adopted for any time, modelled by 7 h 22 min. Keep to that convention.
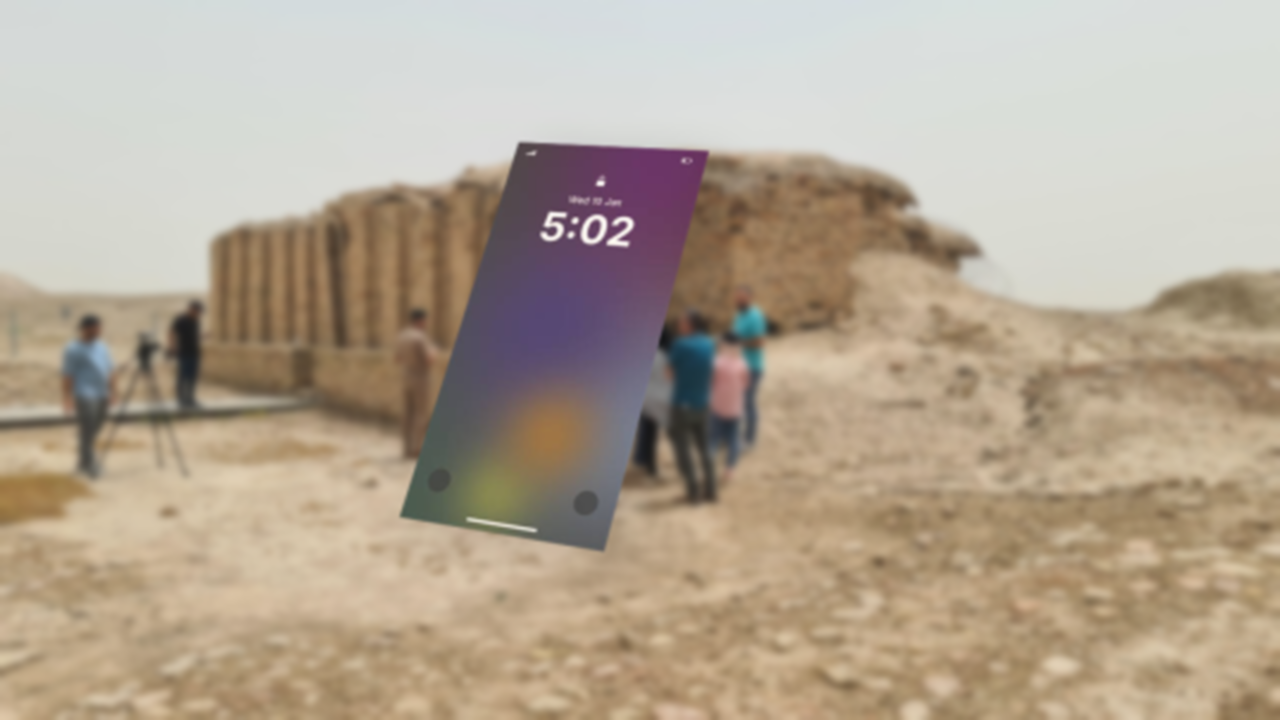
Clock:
5 h 02 min
